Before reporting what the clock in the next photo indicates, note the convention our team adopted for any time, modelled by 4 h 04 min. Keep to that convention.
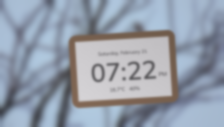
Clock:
7 h 22 min
